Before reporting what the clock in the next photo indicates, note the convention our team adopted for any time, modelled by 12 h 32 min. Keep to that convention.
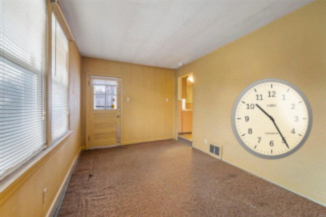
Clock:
10 h 25 min
